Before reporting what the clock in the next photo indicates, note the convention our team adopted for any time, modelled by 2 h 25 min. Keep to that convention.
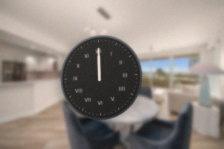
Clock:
12 h 00 min
